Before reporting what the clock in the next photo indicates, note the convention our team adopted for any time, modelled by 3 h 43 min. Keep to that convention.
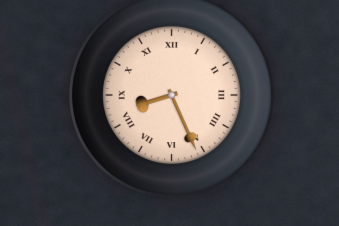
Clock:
8 h 26 min
